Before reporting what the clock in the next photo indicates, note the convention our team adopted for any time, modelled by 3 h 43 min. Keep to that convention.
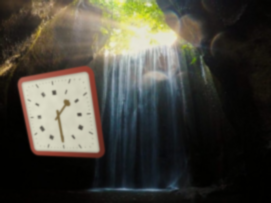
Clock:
1 h 30 min
